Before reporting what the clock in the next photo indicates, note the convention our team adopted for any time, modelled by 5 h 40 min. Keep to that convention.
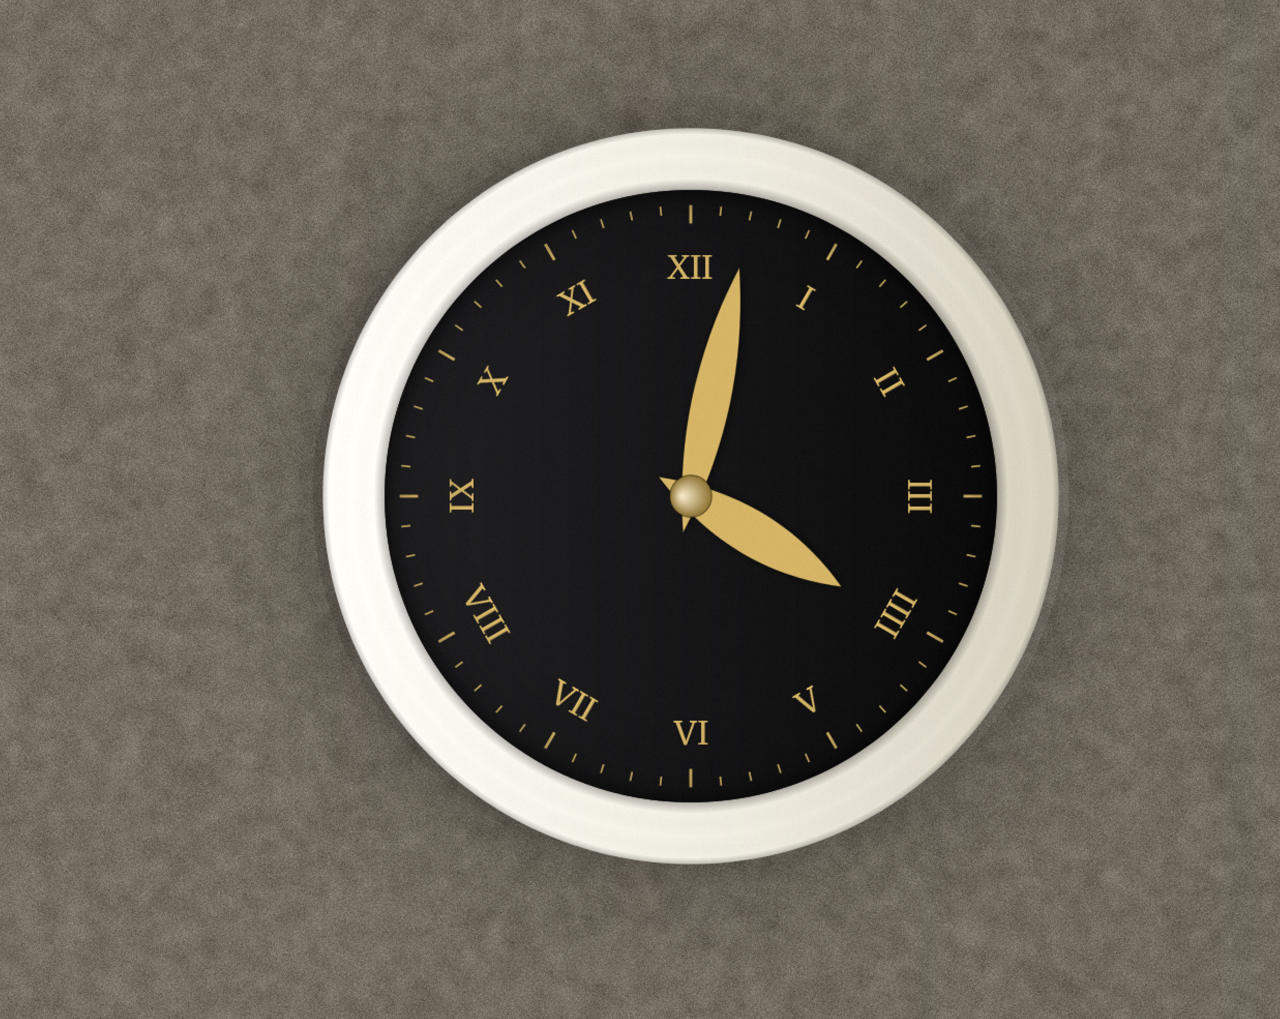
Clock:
4 h 02 min
